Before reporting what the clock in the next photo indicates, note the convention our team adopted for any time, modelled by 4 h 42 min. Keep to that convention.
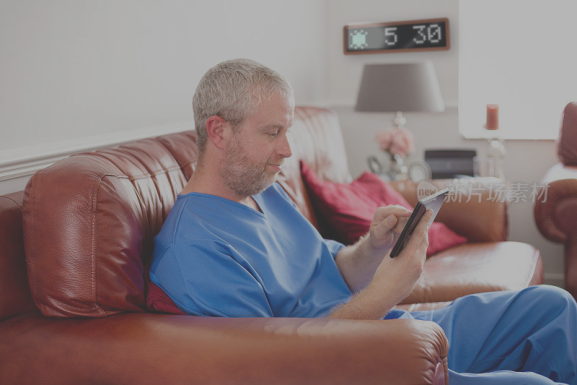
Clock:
5 h 30 min
